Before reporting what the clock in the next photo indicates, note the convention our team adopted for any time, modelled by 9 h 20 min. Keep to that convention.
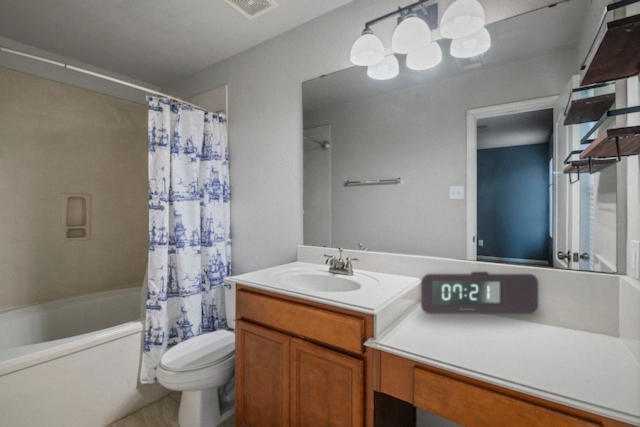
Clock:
7 h 21 min
